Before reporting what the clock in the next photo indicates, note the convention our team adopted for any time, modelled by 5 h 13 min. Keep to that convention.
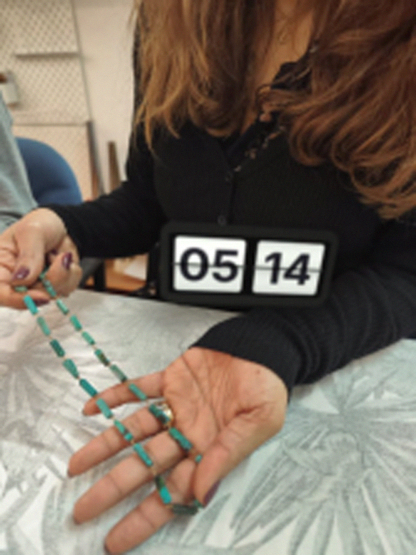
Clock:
5 h 14 min
